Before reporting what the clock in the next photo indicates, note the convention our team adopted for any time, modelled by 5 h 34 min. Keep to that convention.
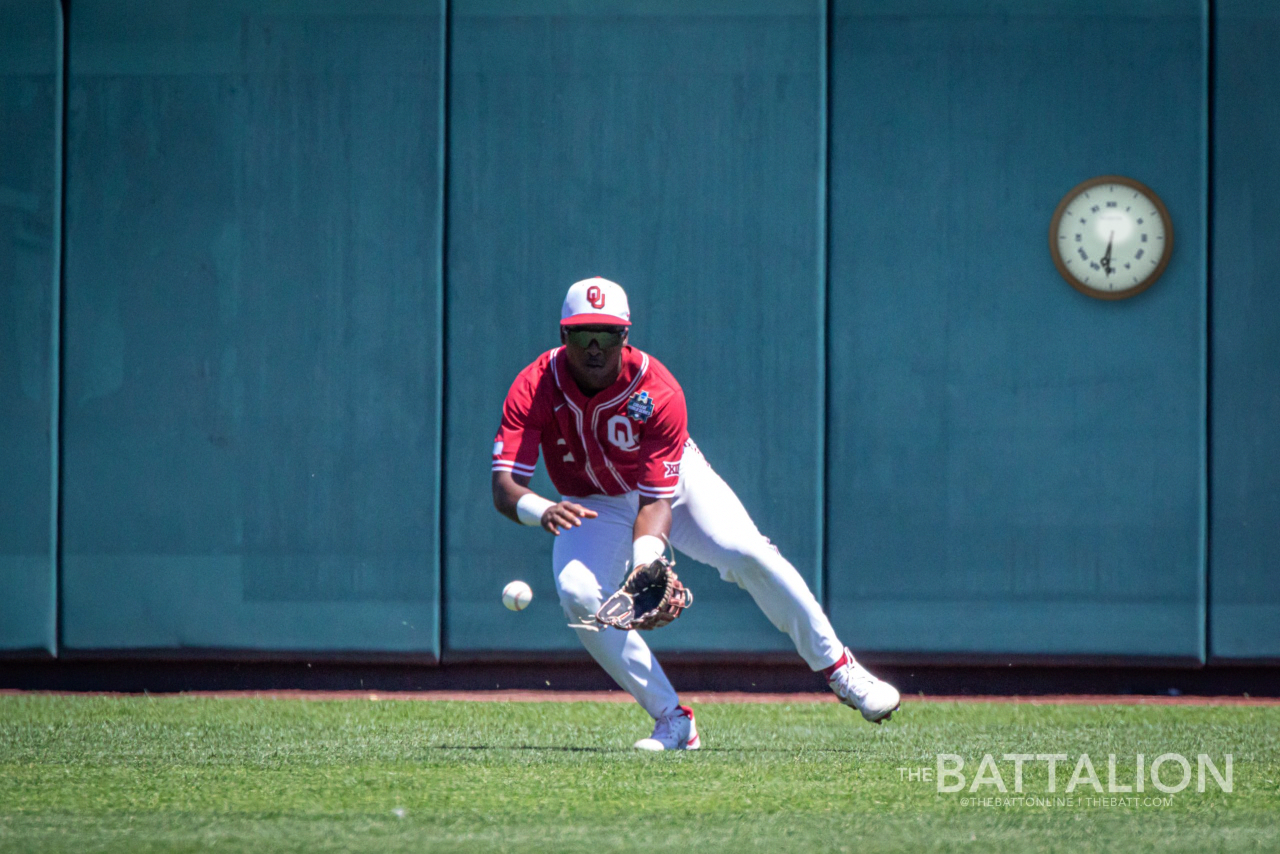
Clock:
6 h 31 min
